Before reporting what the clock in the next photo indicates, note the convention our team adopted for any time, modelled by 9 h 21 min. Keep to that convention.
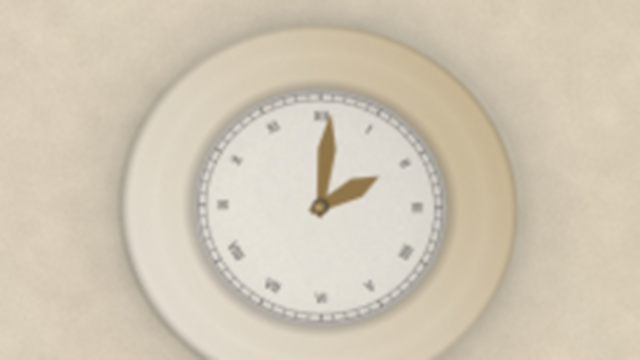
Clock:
2 h 01 min
